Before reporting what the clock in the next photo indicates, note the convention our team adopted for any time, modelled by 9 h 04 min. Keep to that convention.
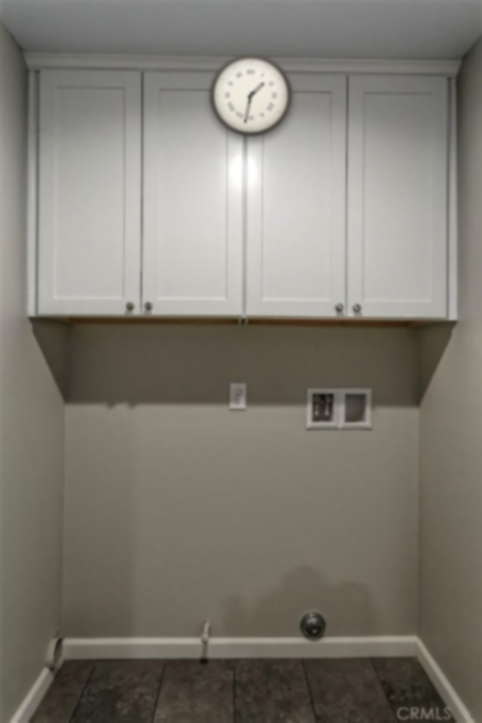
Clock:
1 h 32 min
